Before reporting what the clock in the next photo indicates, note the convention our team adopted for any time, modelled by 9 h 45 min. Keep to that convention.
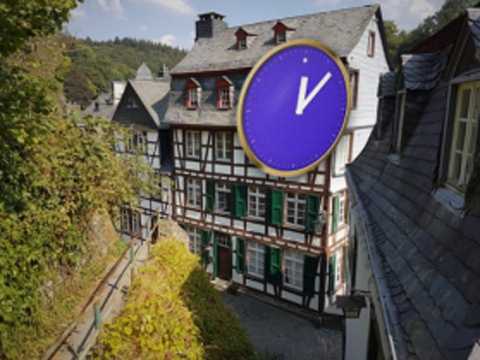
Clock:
12 h 07 min
